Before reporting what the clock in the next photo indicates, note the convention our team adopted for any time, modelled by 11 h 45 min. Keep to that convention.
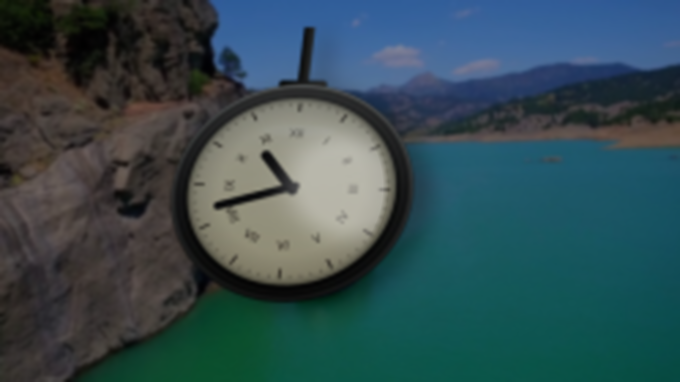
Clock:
10 h 42 min
